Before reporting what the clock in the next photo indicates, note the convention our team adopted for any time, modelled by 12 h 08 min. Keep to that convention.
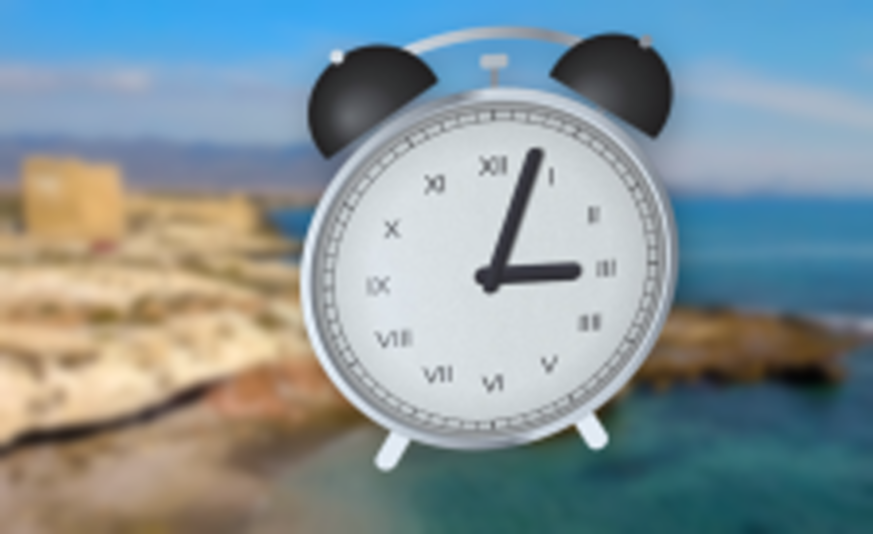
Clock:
3 h 03 min
